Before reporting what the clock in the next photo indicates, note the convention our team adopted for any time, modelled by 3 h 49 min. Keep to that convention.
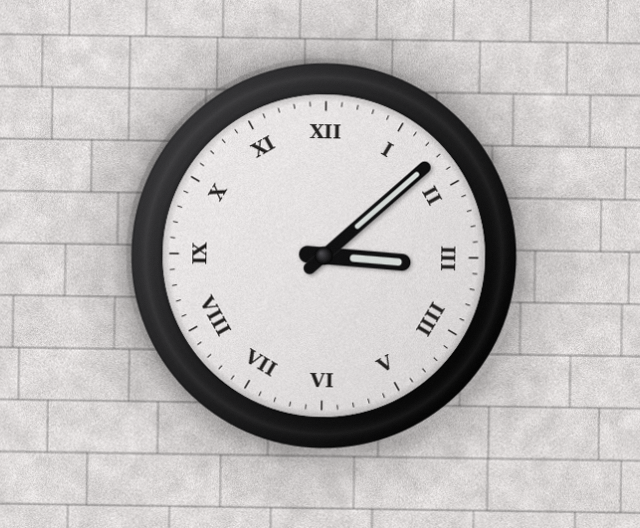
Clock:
3 h 08 min
